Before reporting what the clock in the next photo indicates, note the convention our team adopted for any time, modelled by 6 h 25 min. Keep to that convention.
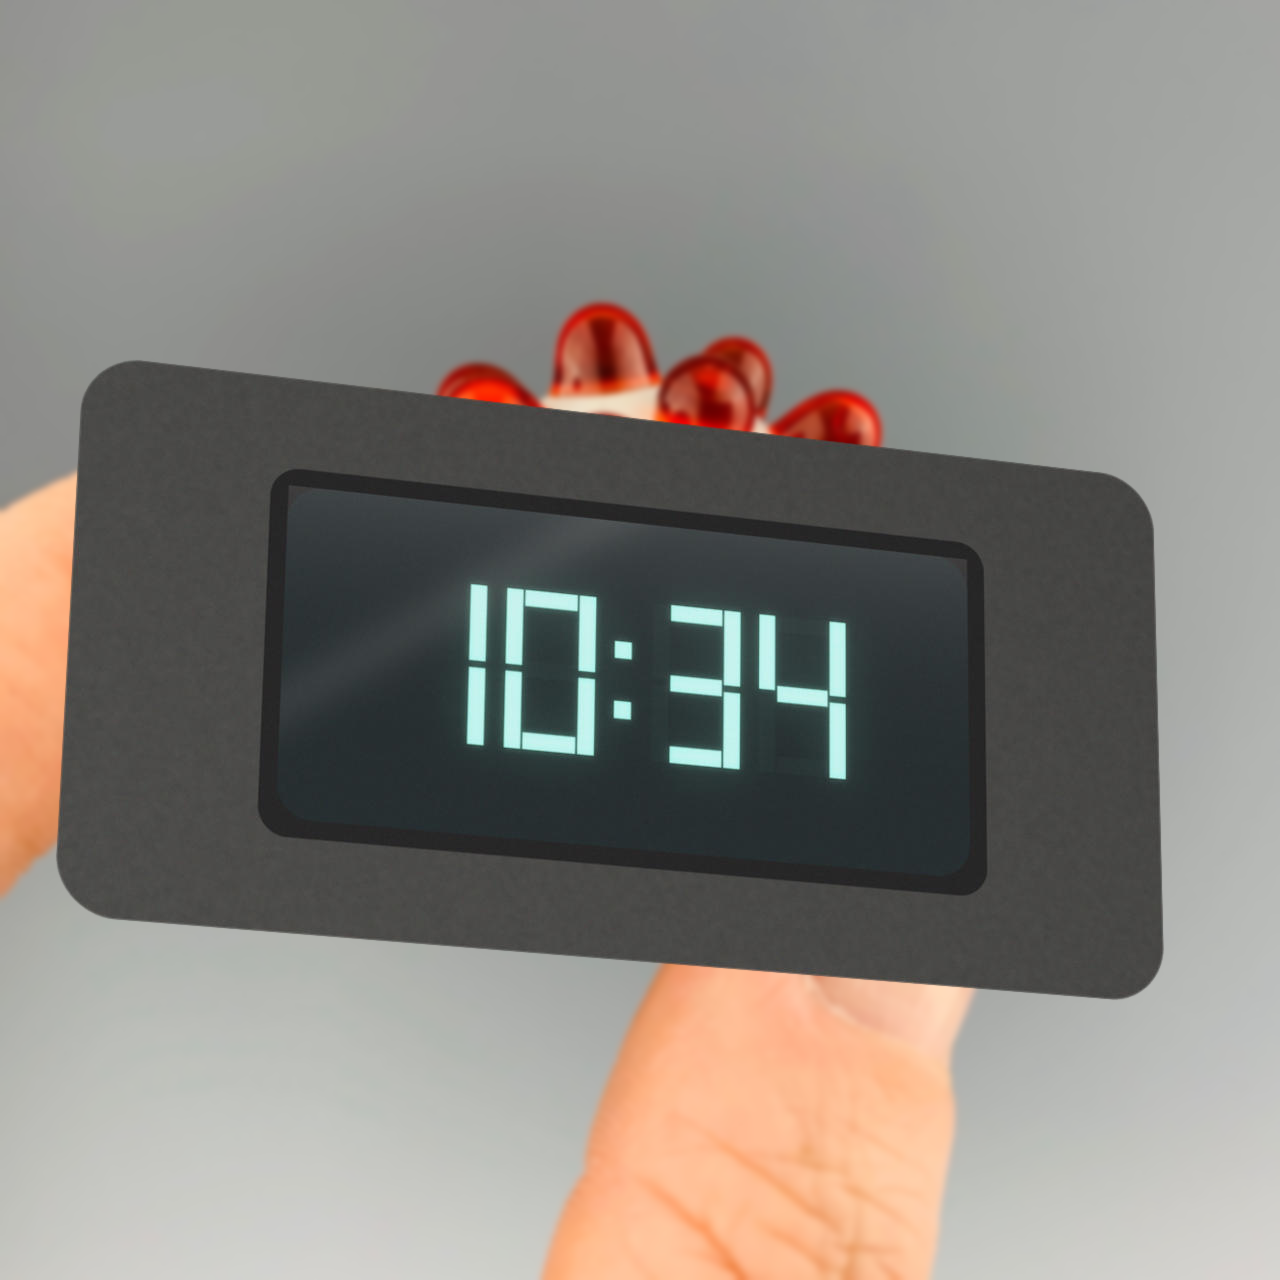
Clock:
10 h 34 min
